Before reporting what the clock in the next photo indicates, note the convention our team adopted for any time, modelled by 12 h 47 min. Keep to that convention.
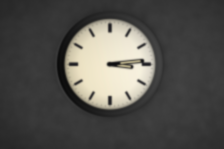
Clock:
3 h 14 min
